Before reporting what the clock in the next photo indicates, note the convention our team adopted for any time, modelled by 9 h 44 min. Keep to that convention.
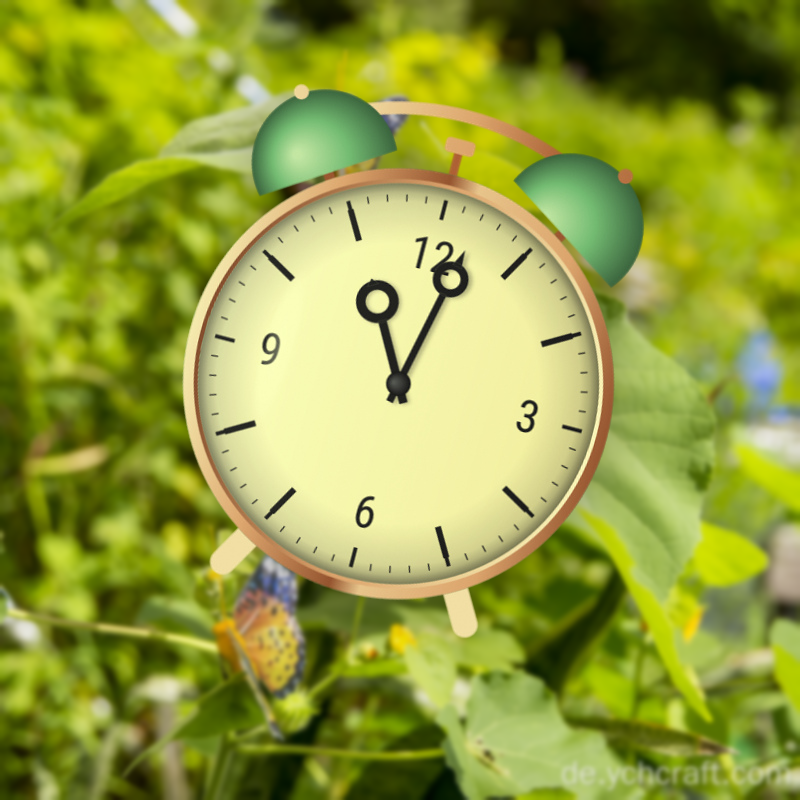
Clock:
11 h 02 min
